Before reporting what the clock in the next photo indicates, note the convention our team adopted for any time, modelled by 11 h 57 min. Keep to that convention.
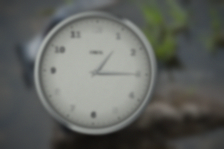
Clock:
1 h 15 min
